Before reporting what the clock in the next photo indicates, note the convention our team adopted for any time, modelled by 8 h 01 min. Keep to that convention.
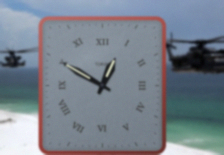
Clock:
12 h 50 min
